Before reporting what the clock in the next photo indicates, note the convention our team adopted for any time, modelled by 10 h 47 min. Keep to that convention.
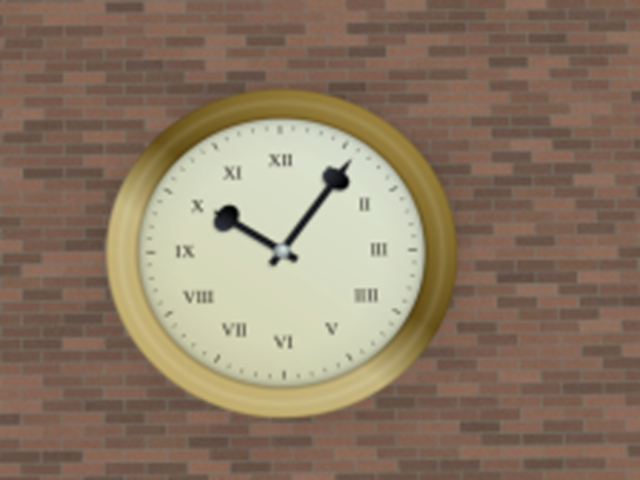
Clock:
10 h 06 min
